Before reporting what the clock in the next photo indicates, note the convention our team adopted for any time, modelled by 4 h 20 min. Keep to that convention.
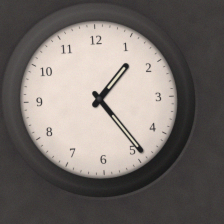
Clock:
1 h 24 min
